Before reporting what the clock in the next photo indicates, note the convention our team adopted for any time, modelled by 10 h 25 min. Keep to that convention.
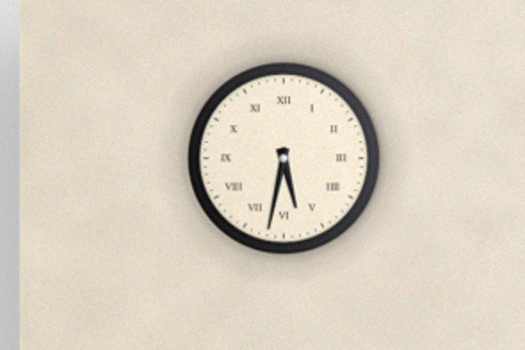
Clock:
5 h 32 min
